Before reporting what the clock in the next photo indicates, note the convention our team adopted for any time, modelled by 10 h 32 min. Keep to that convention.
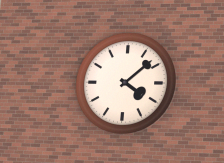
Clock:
4 h 08 min
